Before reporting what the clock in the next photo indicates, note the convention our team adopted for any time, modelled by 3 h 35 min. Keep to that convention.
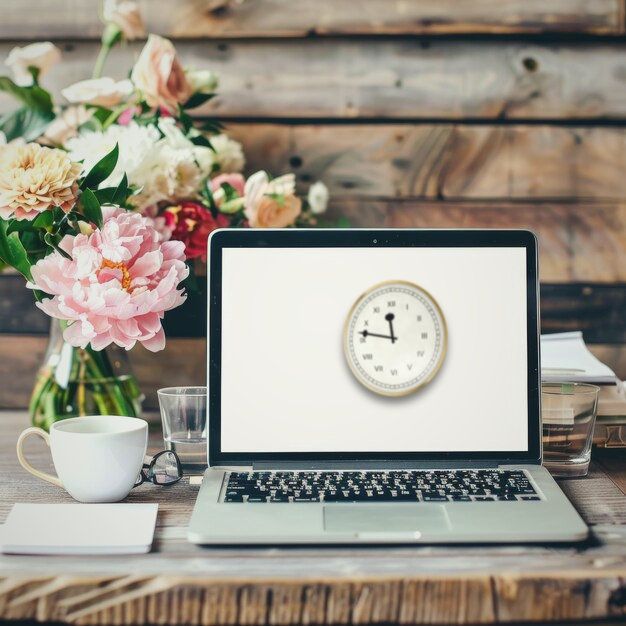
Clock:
11 h 47 min
